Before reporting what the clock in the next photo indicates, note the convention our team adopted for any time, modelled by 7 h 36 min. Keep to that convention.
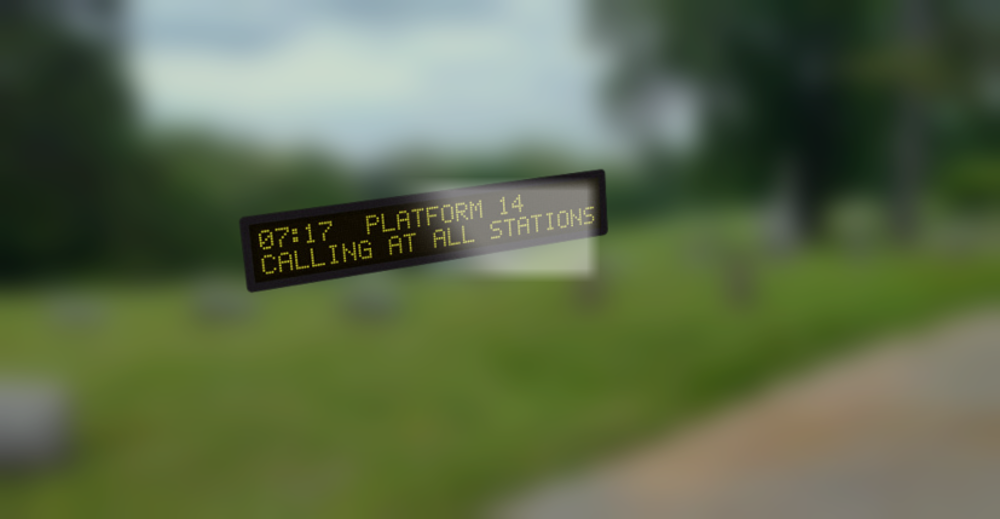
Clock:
7 h 17 min
